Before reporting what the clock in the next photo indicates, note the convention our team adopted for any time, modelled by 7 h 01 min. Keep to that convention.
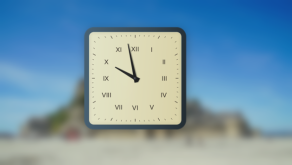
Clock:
9 h 58 min
